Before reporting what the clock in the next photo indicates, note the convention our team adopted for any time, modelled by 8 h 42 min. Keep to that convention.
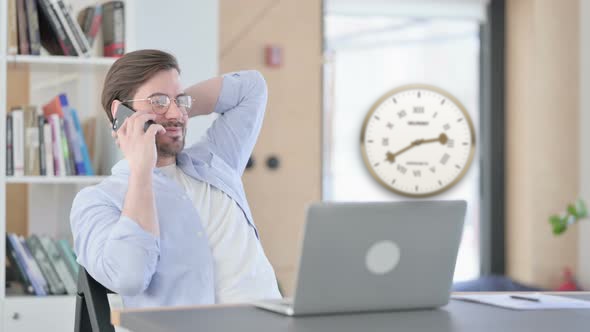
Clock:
2 h 40 min
